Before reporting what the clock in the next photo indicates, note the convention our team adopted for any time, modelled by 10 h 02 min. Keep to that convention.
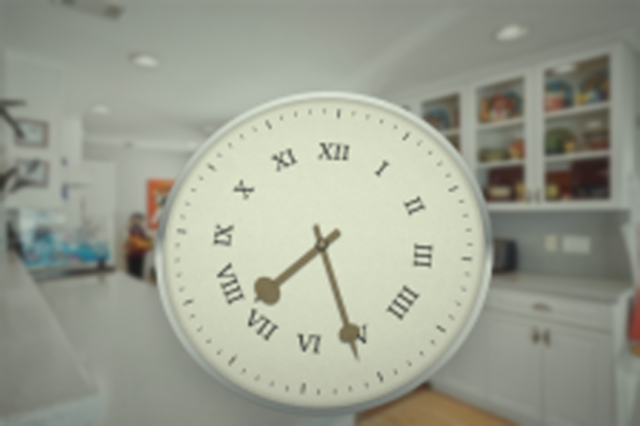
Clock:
7 h 26 min
